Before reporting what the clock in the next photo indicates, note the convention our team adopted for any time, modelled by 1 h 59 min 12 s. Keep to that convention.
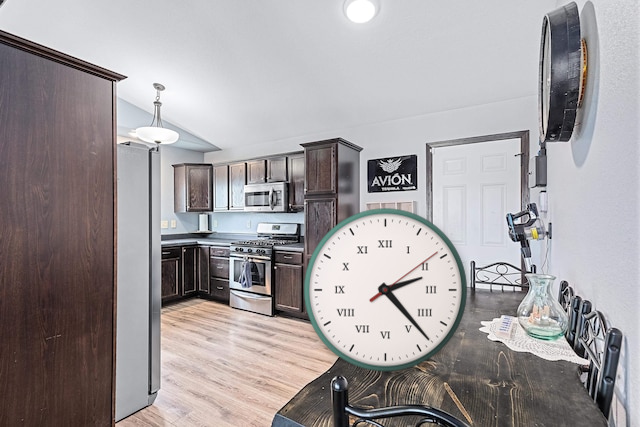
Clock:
2 h 23 min 09 s
